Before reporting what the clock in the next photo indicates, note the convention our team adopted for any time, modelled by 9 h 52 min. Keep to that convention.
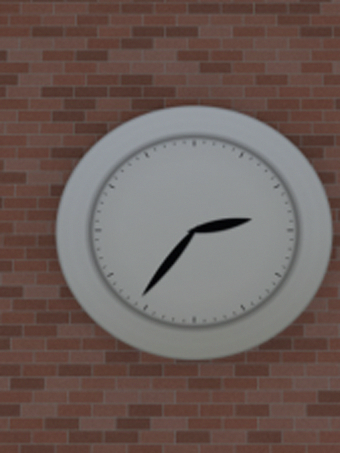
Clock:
2 h 36 min
